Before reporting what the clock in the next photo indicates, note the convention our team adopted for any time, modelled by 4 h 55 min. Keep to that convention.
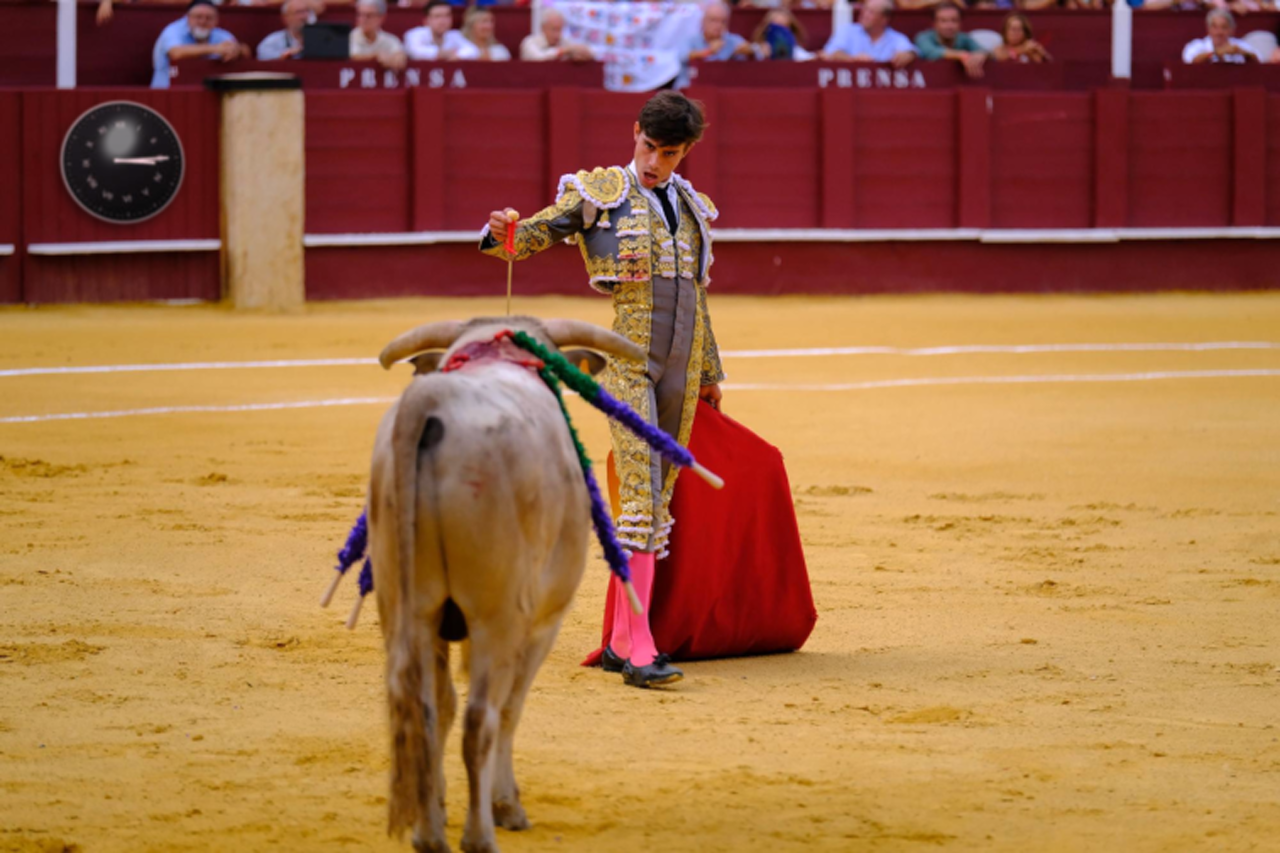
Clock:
3 h 15 min
